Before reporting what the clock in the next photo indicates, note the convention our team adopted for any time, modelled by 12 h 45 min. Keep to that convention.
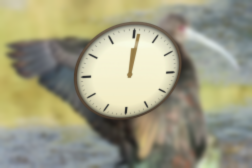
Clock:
12 h 01 min
